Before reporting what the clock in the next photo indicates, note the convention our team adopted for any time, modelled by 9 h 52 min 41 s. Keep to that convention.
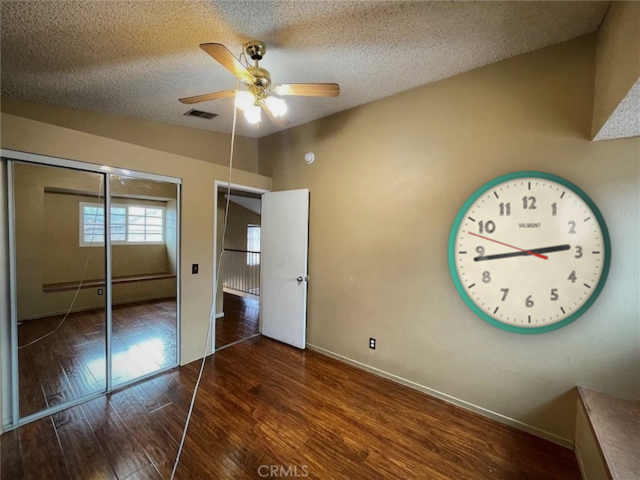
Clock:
2 h 43 min 48 s
